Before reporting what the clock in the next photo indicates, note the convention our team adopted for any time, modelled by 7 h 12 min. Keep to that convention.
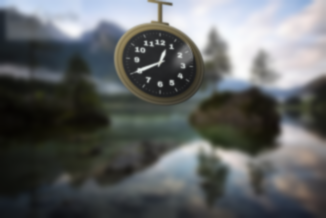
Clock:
12 h 40 min
